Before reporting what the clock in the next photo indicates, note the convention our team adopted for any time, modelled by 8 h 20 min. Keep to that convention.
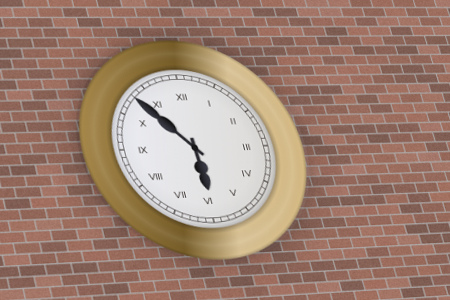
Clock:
5 h 53 min
